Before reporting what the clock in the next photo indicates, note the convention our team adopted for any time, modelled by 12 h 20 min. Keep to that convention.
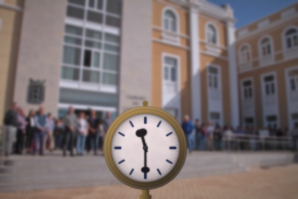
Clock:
11 h 30 min
